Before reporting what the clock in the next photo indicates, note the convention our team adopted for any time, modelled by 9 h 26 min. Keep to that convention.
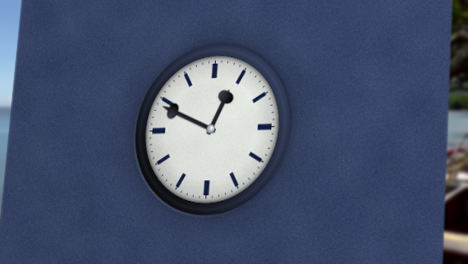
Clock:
12 h 49 min
